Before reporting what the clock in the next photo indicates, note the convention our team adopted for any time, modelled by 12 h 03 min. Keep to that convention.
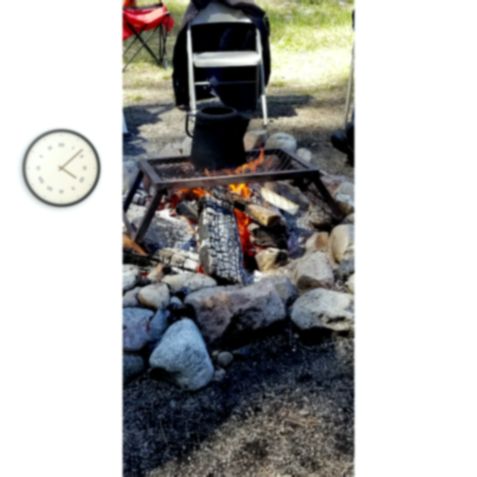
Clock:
4 h 08 min
